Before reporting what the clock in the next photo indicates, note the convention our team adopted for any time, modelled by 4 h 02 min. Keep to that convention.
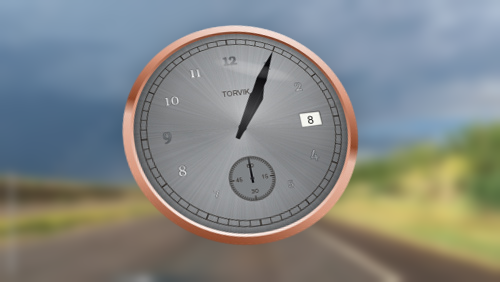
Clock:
1 h 05 min
